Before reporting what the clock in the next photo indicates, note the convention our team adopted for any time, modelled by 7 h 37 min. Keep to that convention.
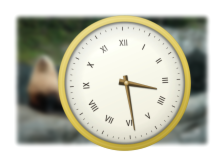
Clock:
3 h 29 min
